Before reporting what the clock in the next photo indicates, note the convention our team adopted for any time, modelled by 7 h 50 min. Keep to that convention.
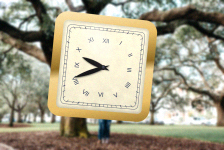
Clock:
9 h 41 min
